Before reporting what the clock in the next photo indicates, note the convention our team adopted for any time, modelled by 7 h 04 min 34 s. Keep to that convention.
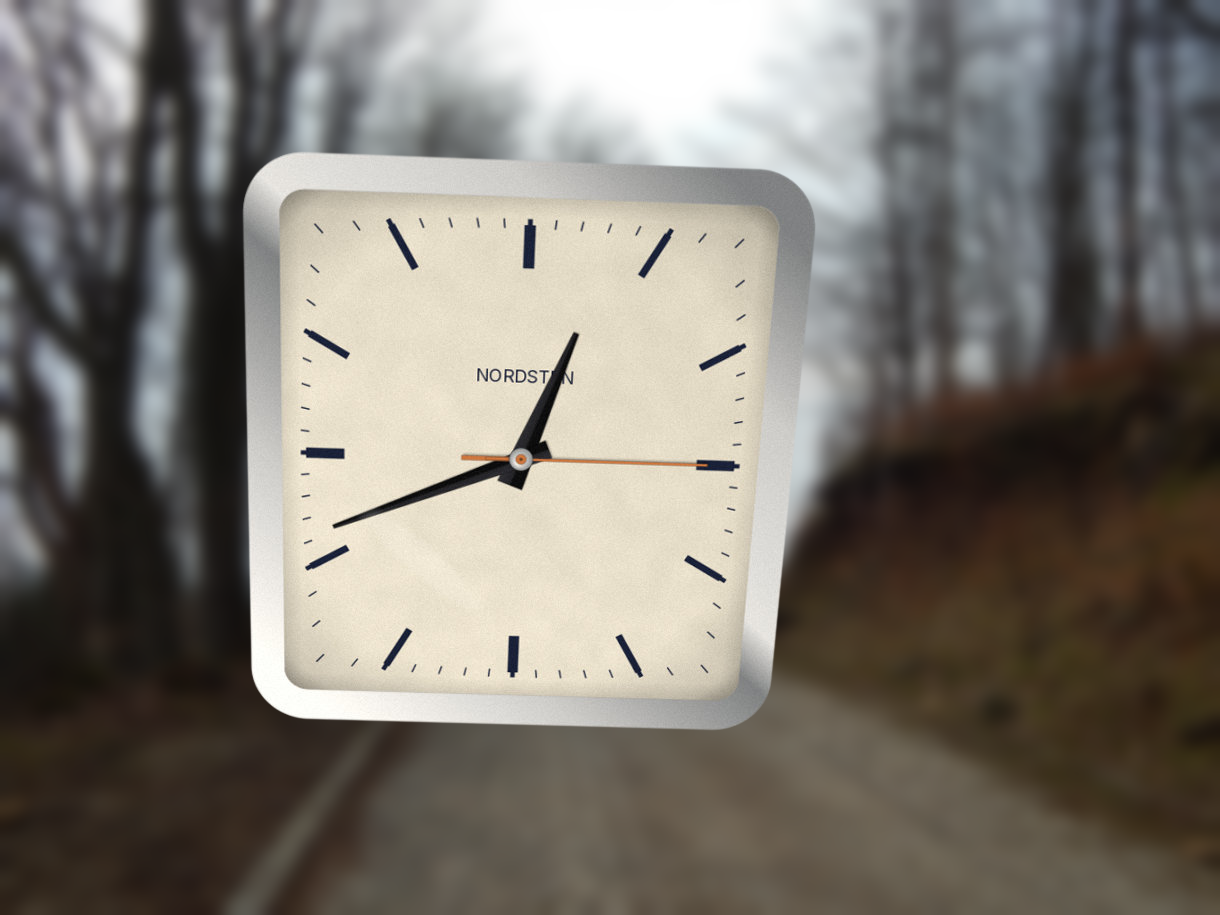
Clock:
12 h 41 min 15 s
